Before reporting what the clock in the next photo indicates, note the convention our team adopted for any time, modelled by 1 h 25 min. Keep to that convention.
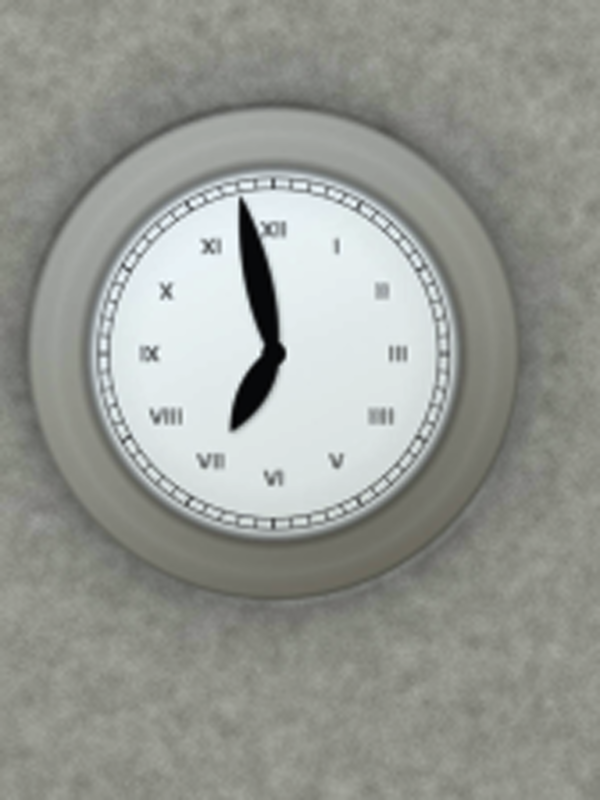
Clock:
6 h 58 min
